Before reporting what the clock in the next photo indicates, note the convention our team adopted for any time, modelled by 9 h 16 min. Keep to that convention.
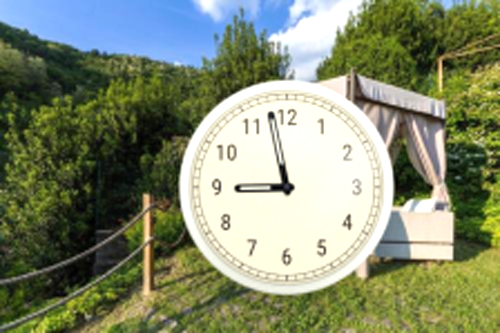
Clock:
8 h 58 min
